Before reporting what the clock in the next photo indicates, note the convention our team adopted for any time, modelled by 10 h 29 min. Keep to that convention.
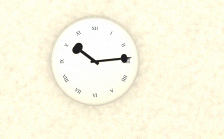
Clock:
10 h 14 min
